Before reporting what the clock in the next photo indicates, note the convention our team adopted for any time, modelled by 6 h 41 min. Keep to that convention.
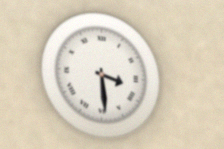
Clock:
3 h 29 min
